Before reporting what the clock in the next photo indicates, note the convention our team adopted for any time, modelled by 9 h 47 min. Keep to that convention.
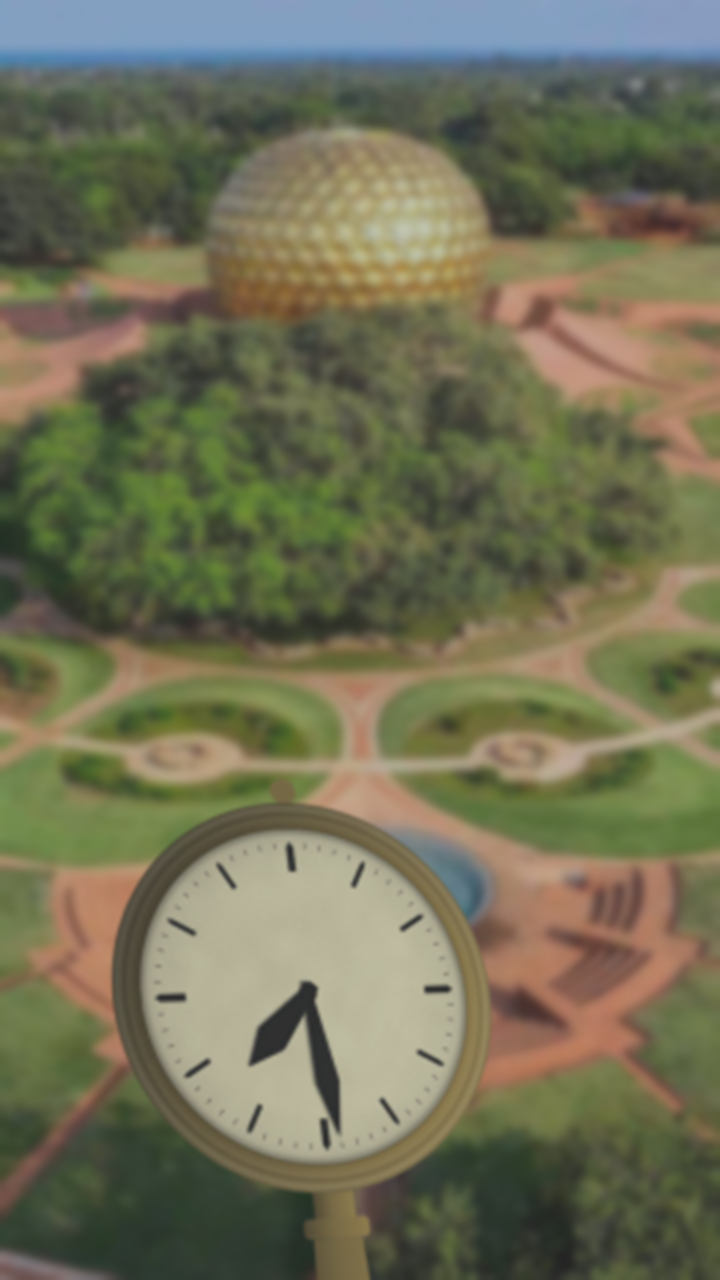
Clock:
7 h 29 min
